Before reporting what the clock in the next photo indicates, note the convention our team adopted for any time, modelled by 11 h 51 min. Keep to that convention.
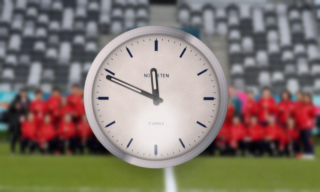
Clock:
11 h 49 min
